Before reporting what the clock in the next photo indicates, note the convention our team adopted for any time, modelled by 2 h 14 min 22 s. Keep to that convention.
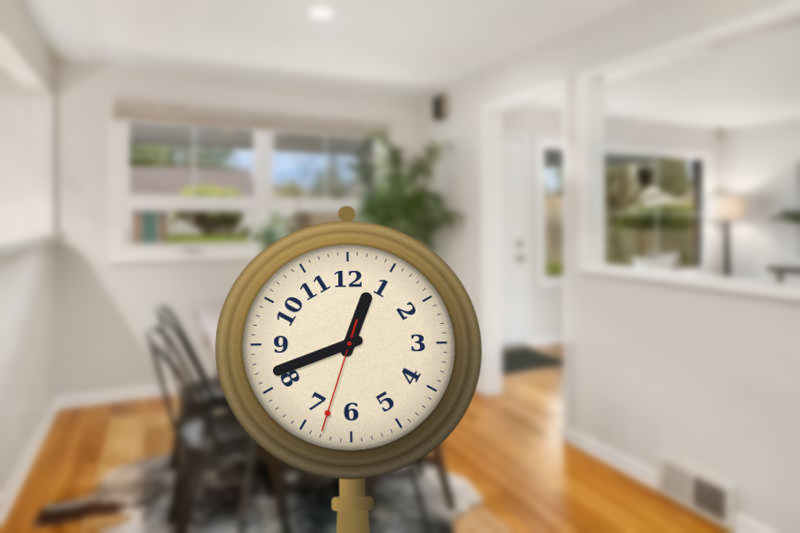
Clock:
12 h 41 min 33 s
